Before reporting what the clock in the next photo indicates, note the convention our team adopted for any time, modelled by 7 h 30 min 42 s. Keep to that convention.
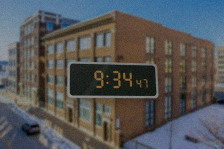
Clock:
9 h 34 min 47 s
